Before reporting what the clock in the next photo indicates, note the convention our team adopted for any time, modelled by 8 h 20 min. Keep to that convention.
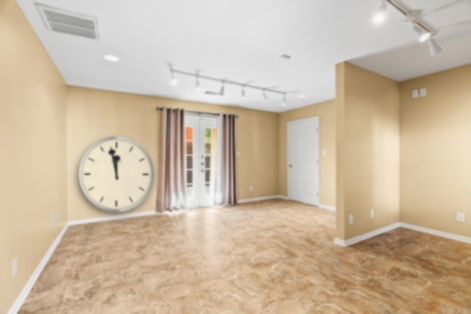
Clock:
11 h 58 min
